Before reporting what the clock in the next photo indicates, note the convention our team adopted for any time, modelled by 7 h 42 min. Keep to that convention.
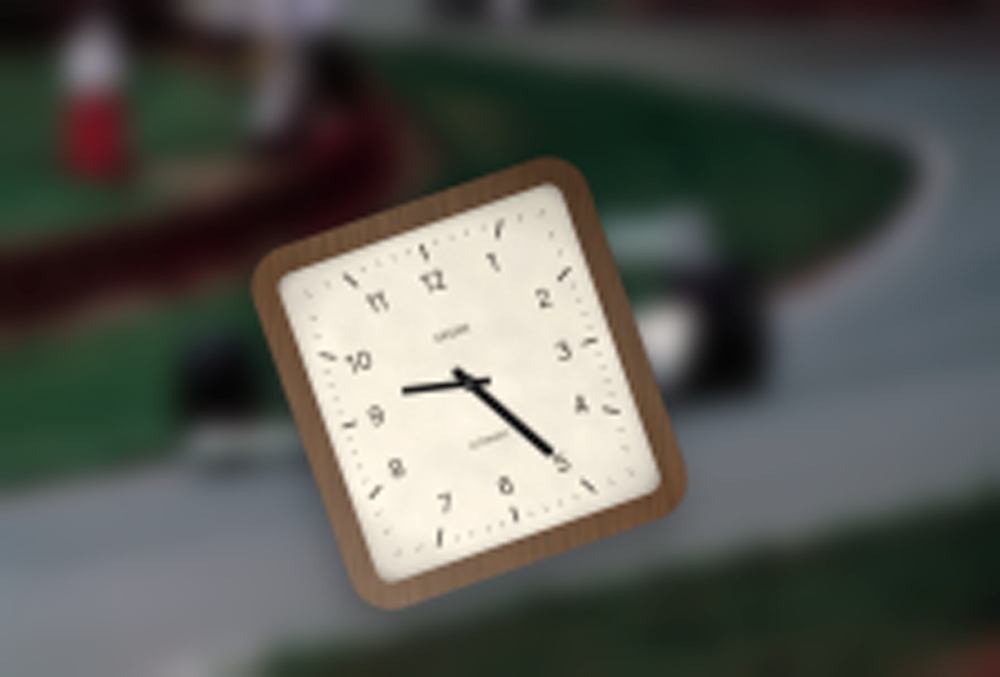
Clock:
9 h 25 min
